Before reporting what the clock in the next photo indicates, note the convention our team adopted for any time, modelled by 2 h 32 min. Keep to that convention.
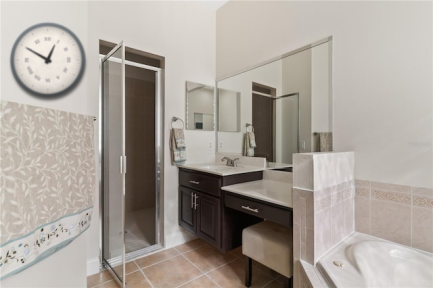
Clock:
12 h 50 min
